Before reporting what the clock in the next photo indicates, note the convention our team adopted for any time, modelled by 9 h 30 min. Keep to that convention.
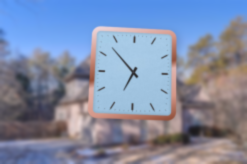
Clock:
6 h 53 min
